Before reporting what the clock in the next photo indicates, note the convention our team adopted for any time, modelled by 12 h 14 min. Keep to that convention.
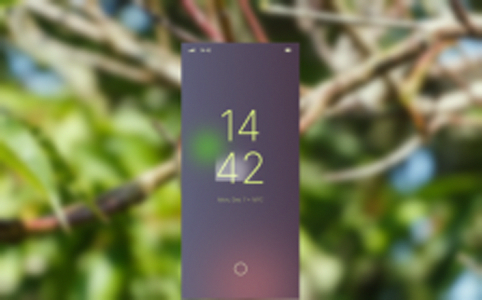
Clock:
14 h 42 min
